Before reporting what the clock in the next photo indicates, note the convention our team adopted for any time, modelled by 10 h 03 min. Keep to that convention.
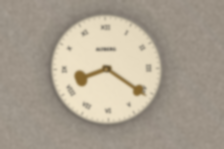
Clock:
8 h 21 min
